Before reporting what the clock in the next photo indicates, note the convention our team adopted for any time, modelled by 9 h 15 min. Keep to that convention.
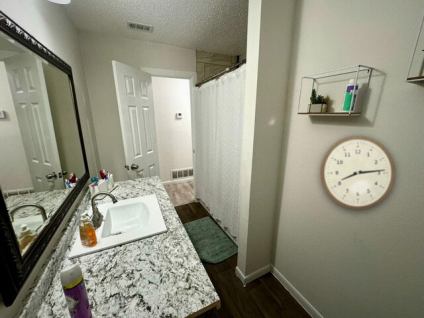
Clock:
8 h 14 min
